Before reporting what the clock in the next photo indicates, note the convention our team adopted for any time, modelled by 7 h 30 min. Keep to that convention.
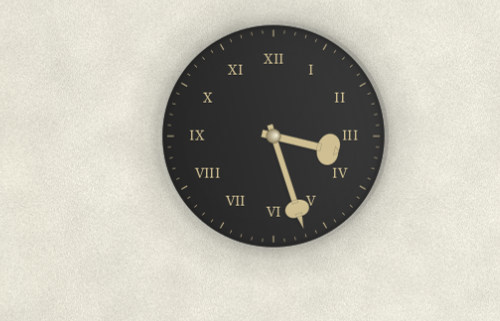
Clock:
3 h 27 min
